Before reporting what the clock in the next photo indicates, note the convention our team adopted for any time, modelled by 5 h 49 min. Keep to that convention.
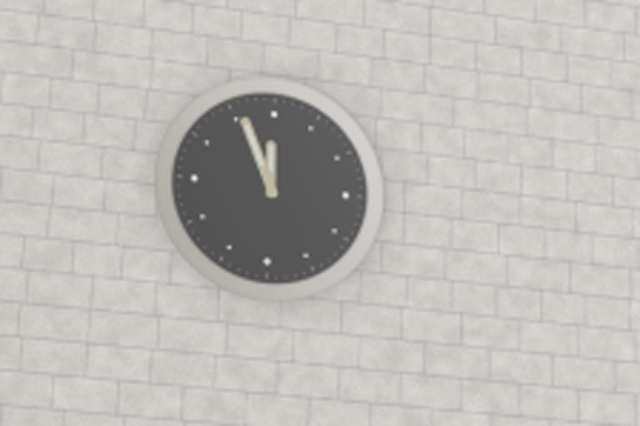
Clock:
11 h 56 min
